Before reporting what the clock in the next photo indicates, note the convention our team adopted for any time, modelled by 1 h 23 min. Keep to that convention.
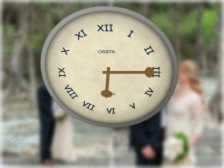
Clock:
6 h 15 min
